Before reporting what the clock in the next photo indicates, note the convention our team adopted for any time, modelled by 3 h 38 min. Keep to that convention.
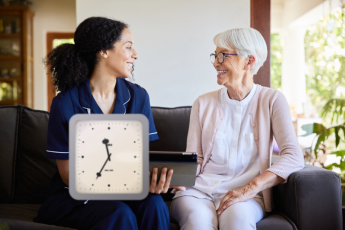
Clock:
11 h 35 min
